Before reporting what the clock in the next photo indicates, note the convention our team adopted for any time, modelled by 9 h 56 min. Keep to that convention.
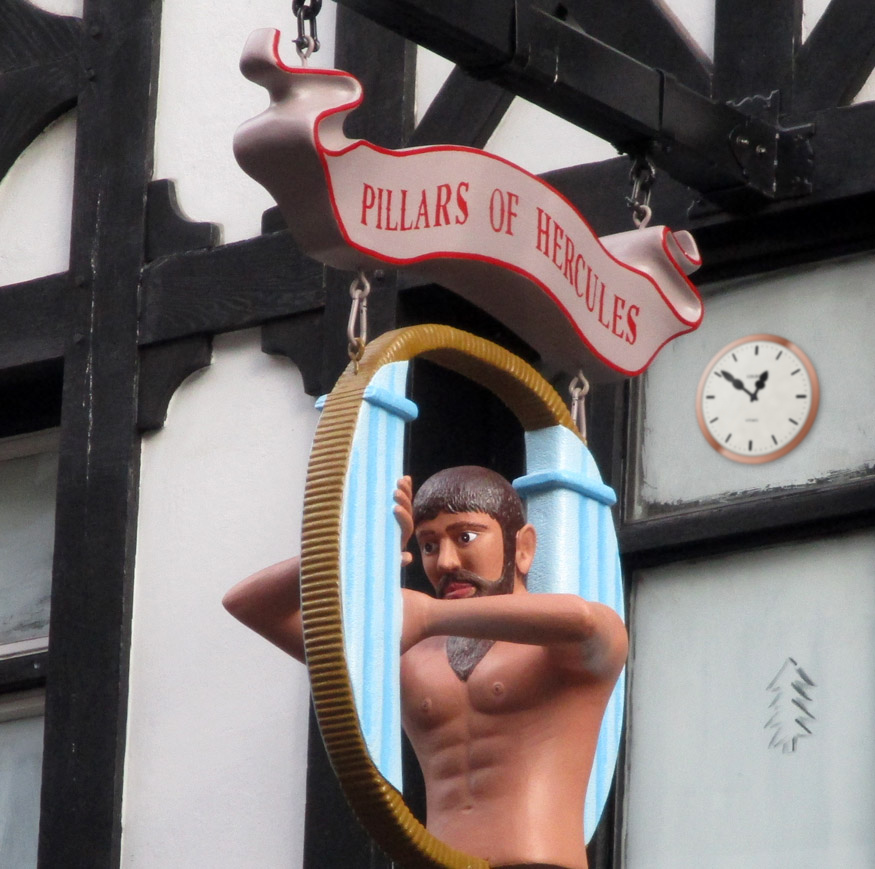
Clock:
12 h 51 min
